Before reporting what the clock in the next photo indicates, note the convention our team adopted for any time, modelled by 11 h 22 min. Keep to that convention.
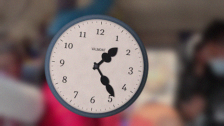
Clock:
1 h 24 min
